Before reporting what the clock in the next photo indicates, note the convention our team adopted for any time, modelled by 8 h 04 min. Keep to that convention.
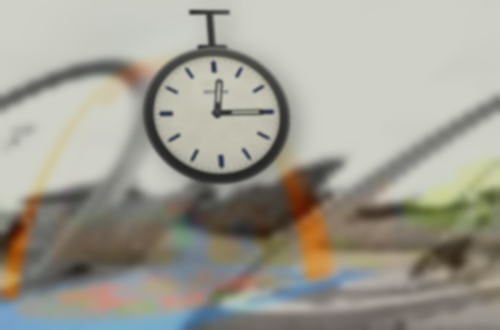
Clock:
12 h 15 min
